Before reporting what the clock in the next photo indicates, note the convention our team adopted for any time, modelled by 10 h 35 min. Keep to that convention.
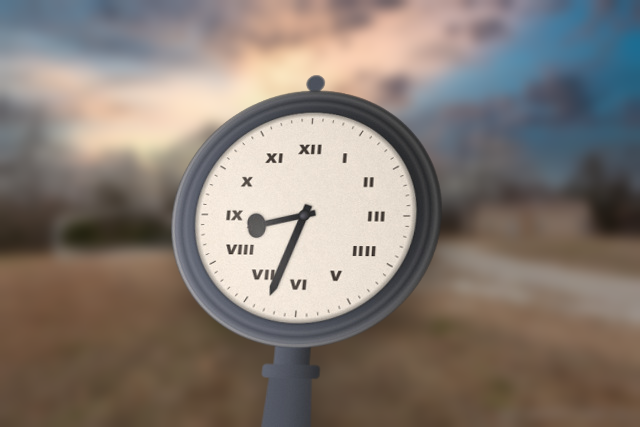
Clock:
8 h 33 min
